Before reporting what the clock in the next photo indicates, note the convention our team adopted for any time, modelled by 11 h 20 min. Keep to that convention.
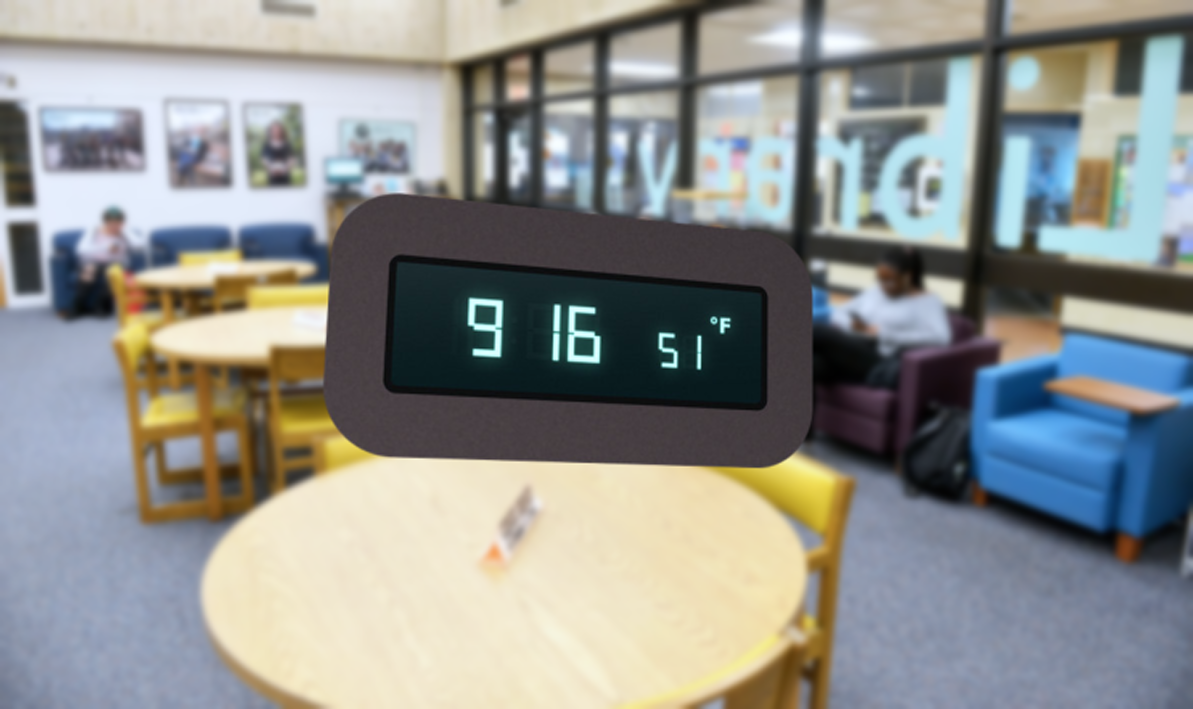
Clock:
9 h 16 min
